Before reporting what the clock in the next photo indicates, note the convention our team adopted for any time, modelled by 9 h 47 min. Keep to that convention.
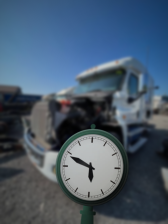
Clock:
5 h 49 min
